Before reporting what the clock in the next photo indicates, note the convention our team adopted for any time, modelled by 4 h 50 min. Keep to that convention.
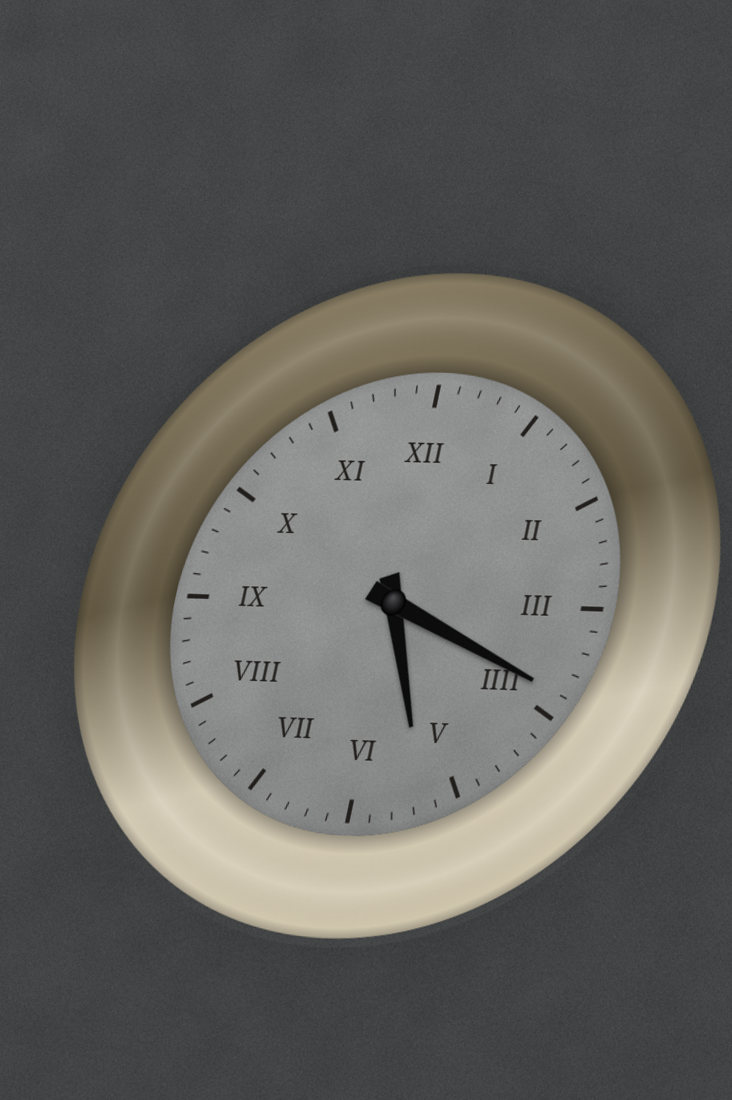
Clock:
5 h 19 min
